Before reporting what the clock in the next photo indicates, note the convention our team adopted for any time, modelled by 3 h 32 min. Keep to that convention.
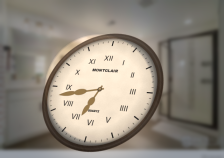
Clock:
6 h 43 min
